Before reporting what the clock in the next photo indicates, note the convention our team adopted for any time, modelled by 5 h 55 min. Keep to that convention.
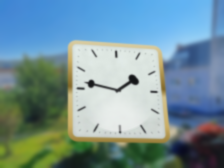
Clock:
1 h 47 min
